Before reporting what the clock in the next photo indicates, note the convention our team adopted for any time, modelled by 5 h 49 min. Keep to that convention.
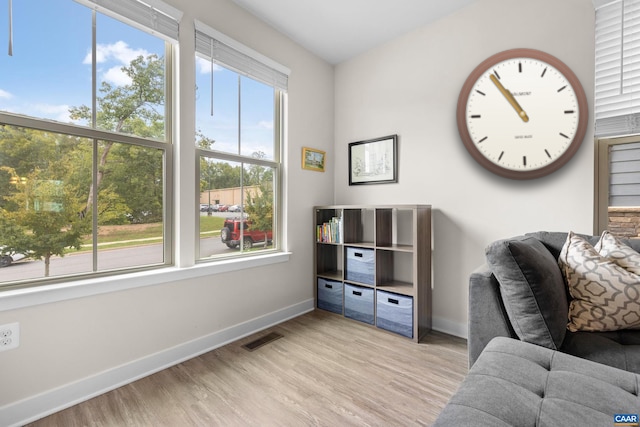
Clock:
10 h 54 min
